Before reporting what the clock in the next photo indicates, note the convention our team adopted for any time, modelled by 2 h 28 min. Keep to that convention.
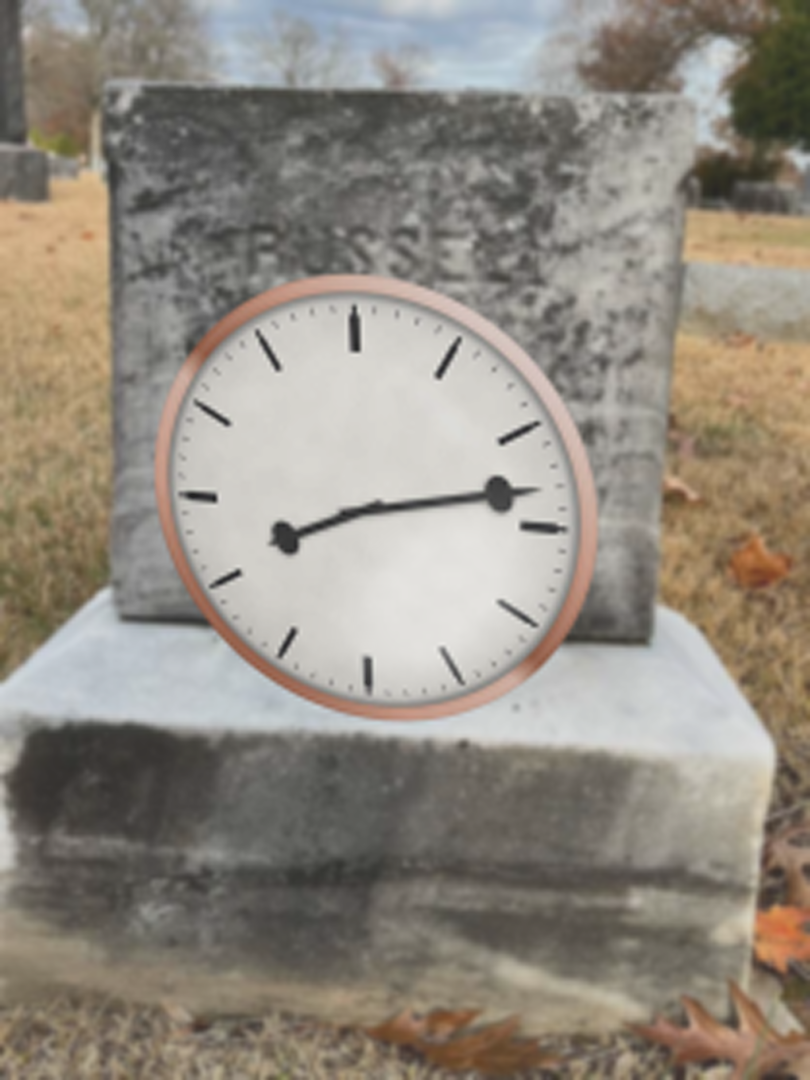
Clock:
8 h 13 min
